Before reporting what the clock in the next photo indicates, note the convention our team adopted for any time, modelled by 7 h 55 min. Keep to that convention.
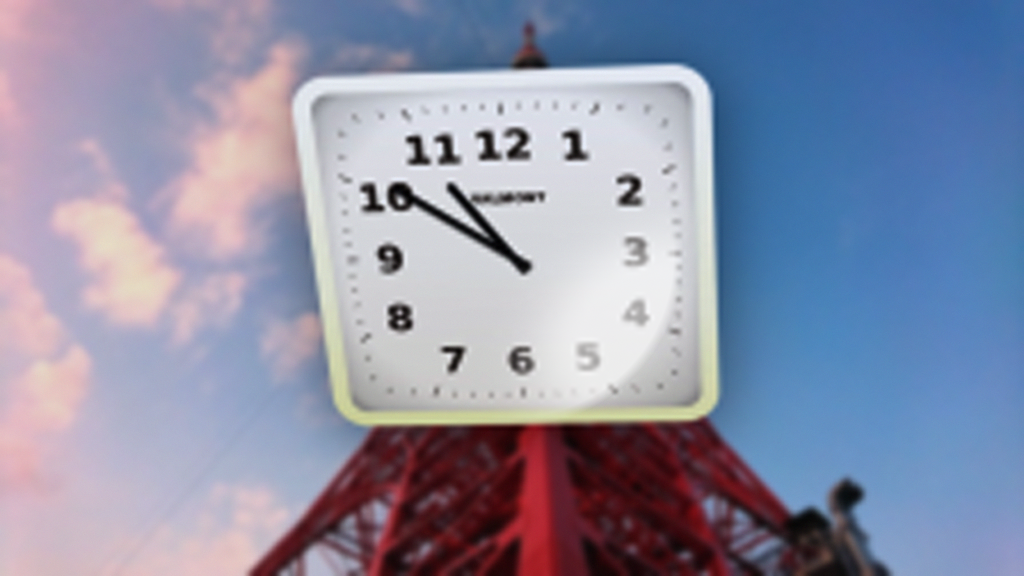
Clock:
10 h 51 min
